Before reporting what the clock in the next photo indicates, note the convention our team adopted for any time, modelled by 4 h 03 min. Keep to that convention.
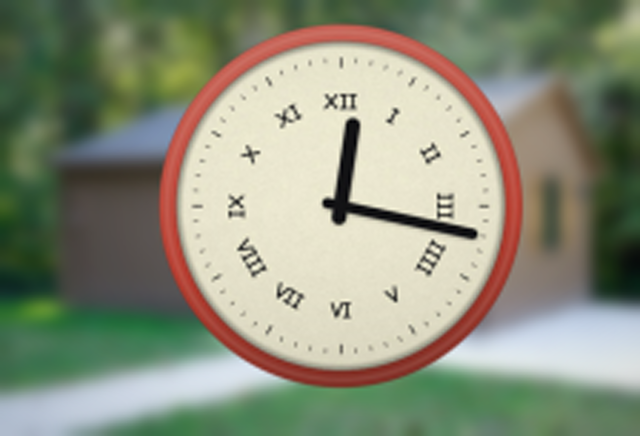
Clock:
12 h 17 min
